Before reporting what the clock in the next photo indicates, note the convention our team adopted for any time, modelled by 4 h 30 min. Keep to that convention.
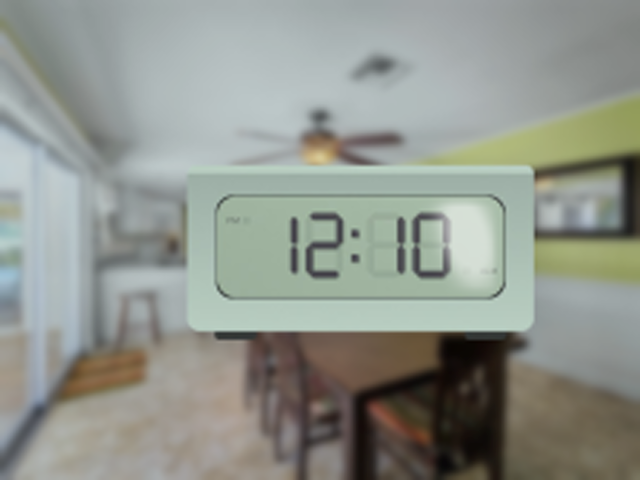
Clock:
12 h 10 min
